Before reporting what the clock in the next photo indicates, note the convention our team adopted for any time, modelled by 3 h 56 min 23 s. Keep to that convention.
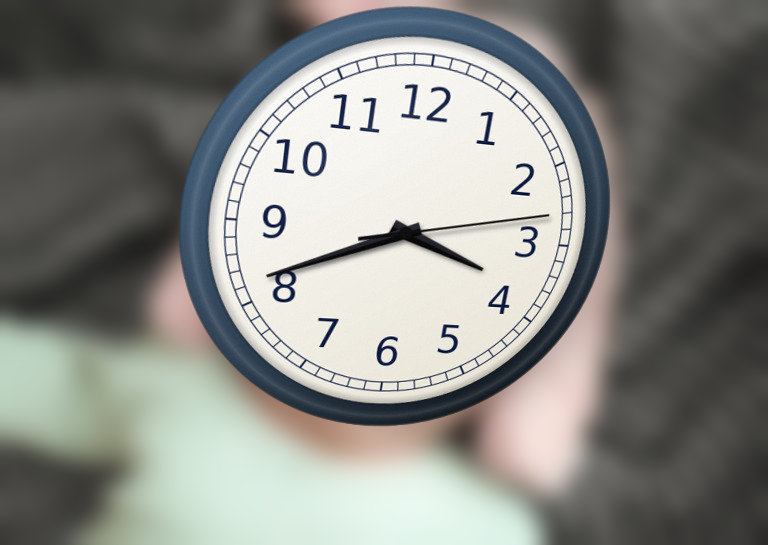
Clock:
3 h 41 min 13 s
